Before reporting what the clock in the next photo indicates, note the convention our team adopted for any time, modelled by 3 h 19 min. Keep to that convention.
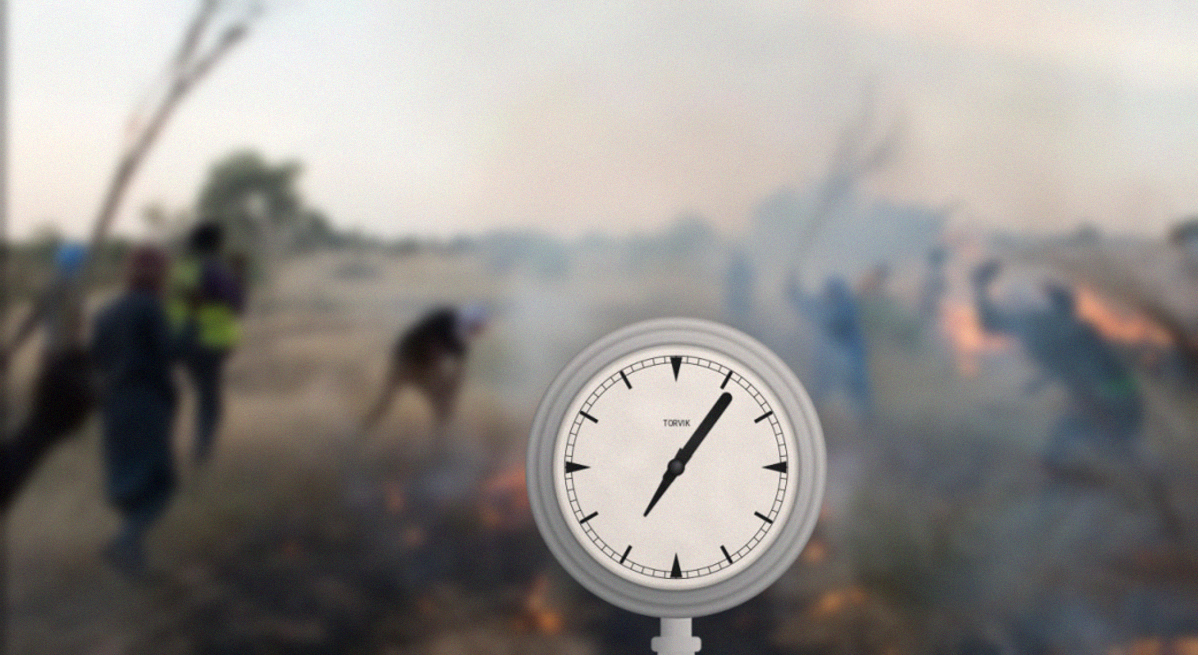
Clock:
7 h 06 min
